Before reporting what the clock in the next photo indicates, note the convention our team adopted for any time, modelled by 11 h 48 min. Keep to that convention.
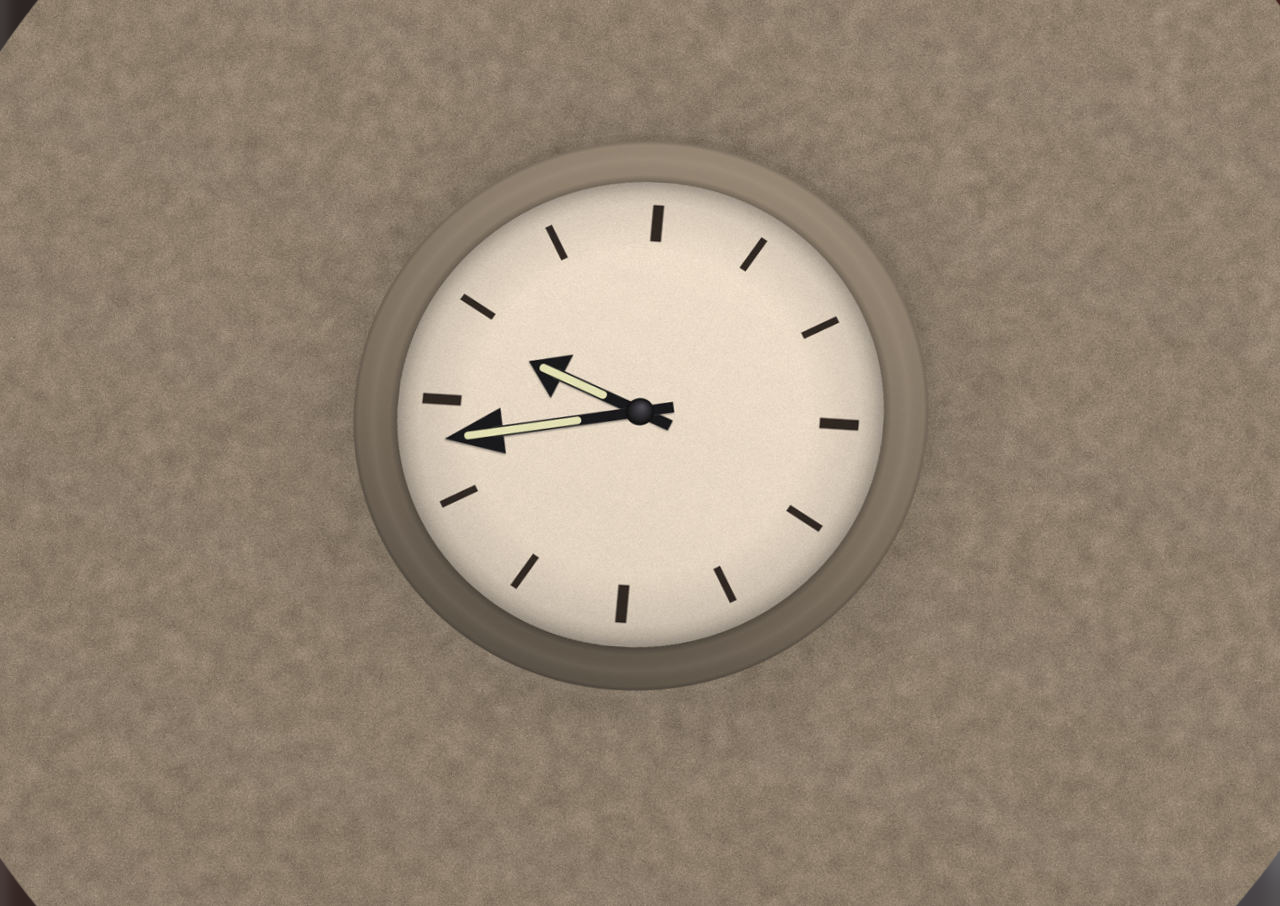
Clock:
9 h 43 min
